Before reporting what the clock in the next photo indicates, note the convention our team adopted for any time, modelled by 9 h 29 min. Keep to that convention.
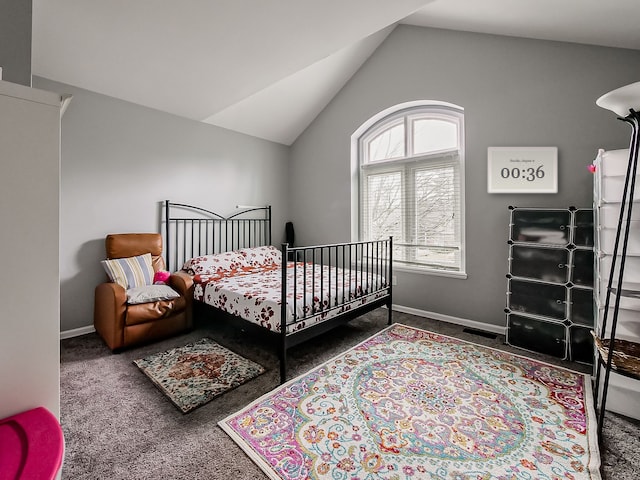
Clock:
0 h 36 min
